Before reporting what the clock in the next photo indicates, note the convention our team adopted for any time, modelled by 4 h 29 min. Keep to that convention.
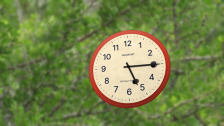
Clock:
5 h 15 min
